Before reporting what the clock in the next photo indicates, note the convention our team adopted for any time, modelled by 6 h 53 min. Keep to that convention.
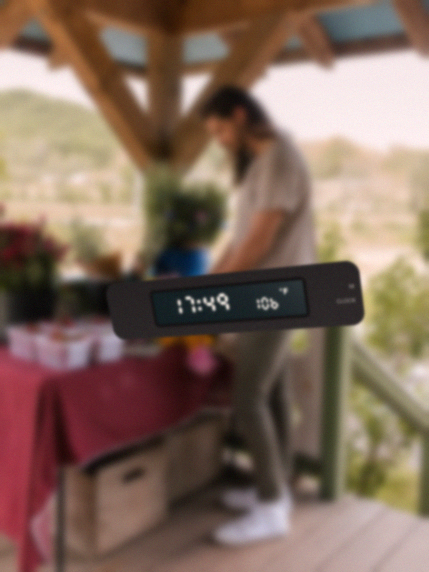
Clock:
17 h 49 min
